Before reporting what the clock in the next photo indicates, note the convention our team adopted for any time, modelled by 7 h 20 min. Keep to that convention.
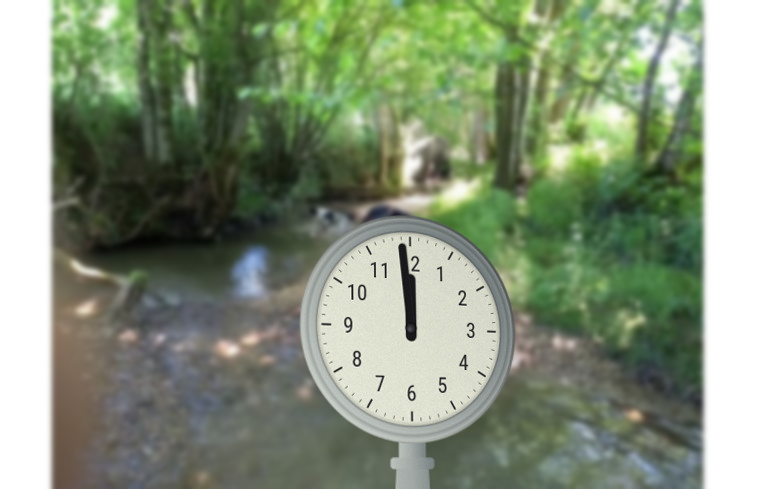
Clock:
11 h 59 min
